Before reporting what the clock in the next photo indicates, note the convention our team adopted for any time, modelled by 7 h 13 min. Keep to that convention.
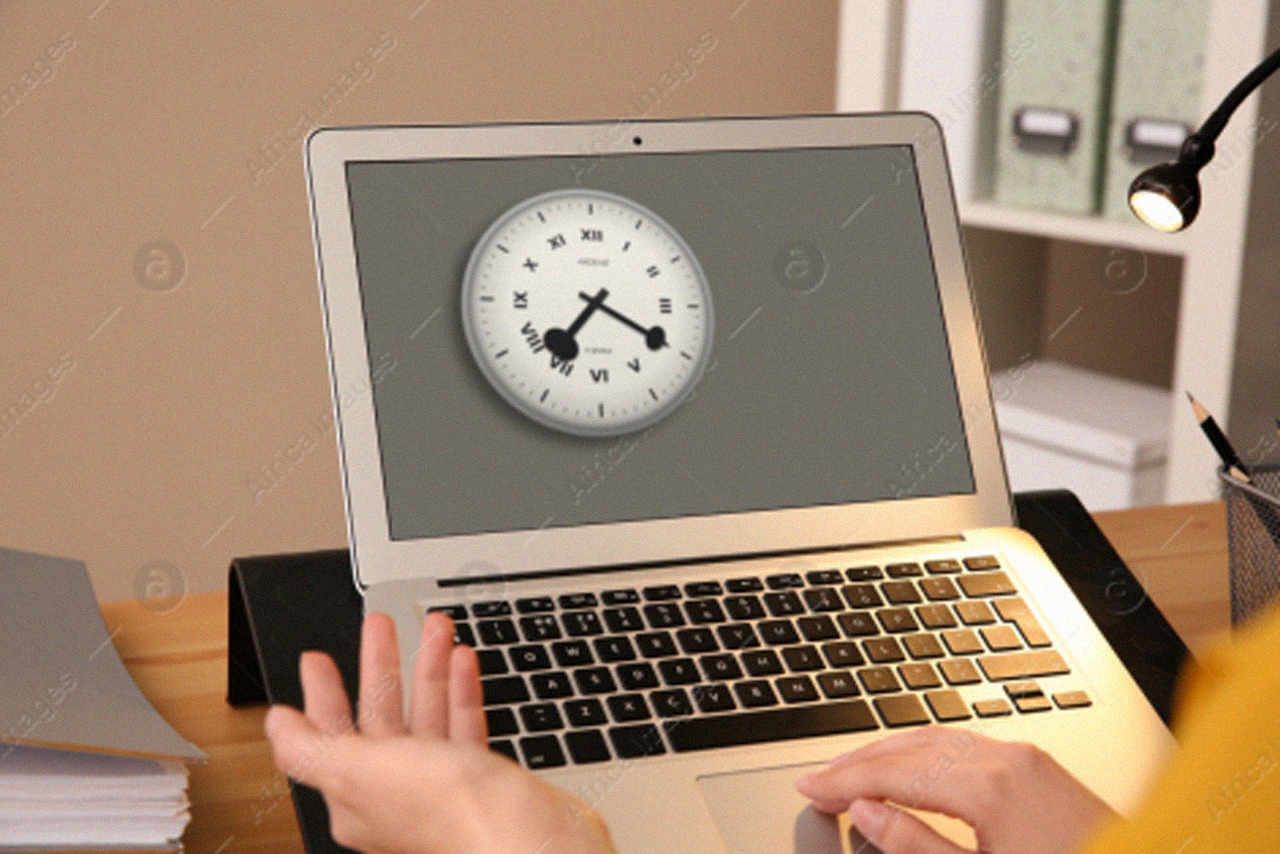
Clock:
7 h 20 min
